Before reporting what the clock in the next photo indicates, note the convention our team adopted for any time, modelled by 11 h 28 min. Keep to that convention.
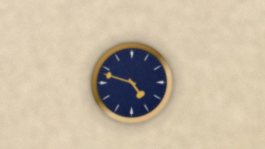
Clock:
4 h 48 min
